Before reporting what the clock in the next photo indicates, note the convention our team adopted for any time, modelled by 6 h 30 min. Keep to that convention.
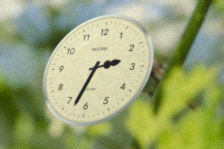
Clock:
2 h 33 min
